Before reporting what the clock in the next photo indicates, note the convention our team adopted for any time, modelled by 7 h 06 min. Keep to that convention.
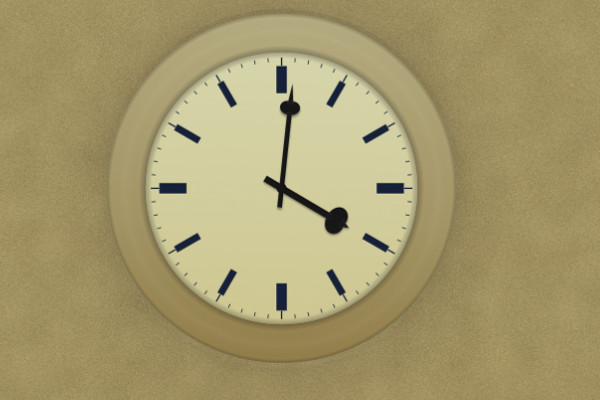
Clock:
4 h 01 min
